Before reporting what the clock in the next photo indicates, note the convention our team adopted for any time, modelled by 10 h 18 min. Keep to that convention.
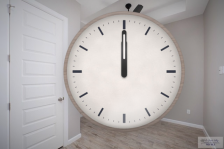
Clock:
12 h 00 min
